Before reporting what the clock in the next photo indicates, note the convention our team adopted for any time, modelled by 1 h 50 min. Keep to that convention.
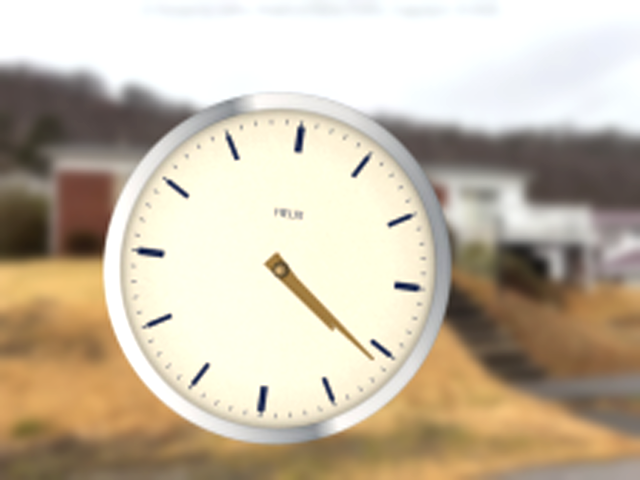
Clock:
4 h 21 min
